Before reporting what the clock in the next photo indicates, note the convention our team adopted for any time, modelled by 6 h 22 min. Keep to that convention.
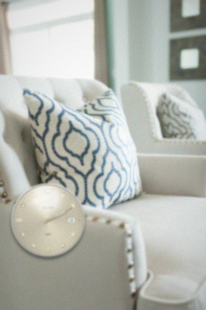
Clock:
2 h 10 min
